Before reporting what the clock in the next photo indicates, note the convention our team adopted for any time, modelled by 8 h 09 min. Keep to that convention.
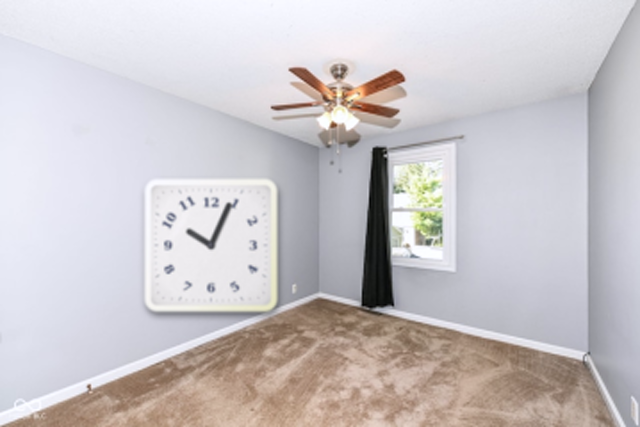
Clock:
10 h 04 min
